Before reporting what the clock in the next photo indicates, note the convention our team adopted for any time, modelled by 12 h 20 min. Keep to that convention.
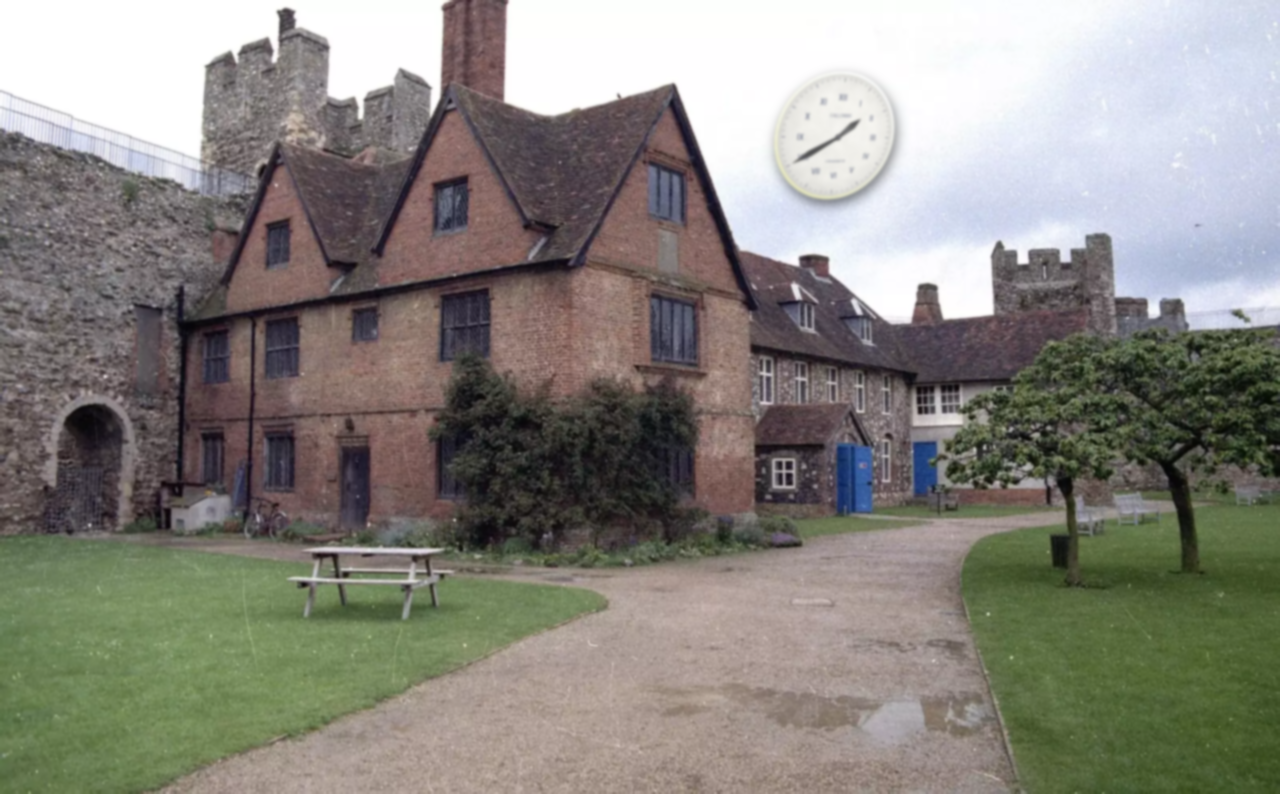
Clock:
1 h 40 min
